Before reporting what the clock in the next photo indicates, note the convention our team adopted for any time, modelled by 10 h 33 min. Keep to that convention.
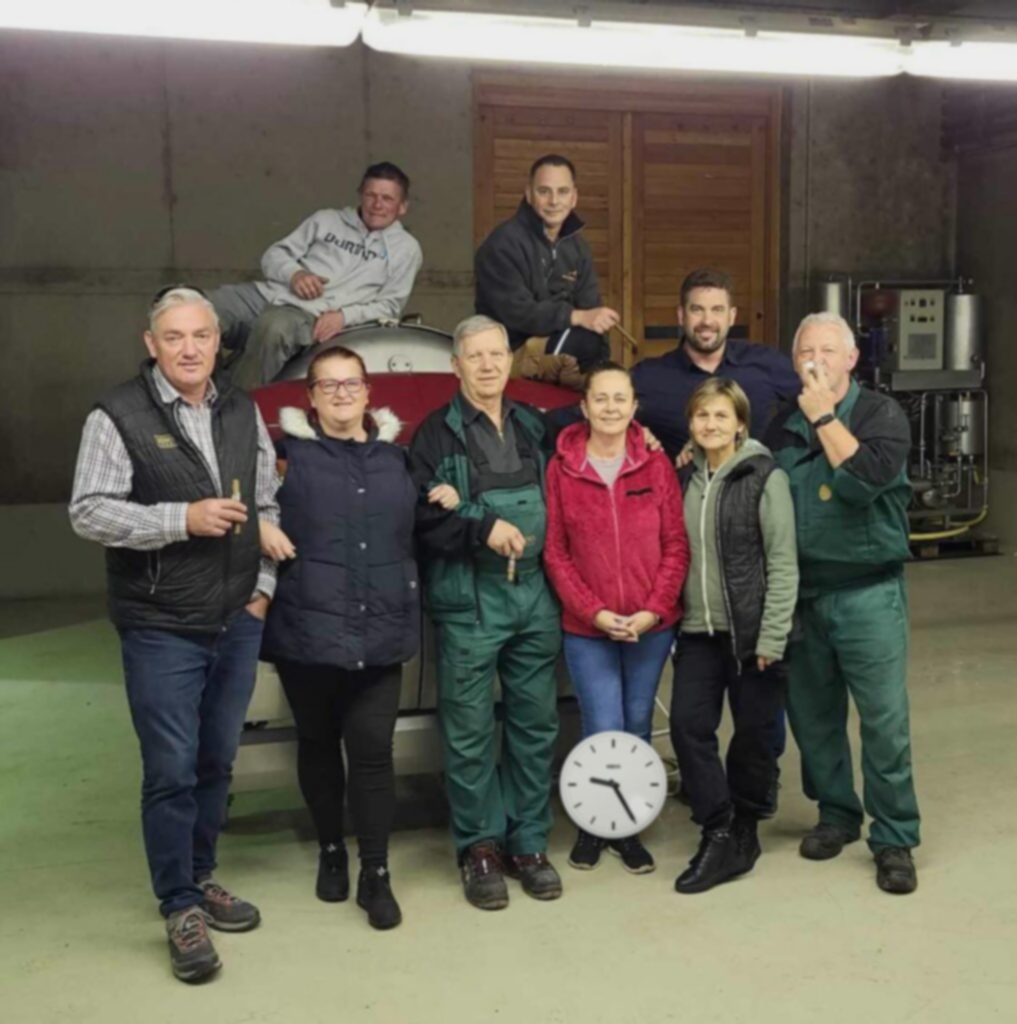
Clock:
9 h 25 min
